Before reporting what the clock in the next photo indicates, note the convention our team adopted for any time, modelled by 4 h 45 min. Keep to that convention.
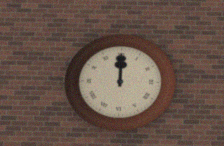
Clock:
12 h 00 min
